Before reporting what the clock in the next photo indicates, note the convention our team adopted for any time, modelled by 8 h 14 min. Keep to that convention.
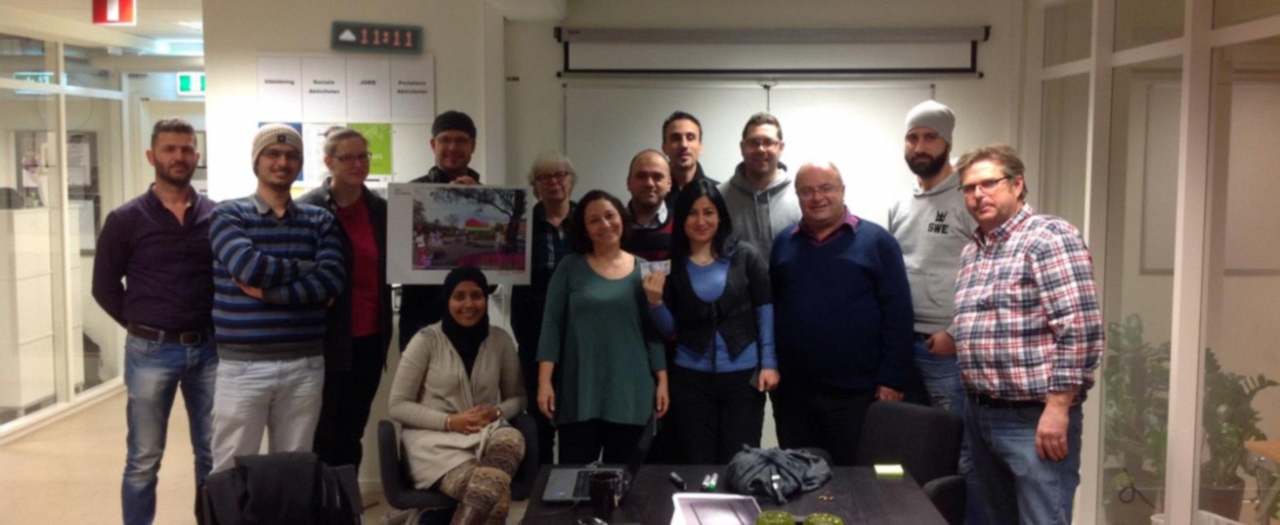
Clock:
11 h 11 min
